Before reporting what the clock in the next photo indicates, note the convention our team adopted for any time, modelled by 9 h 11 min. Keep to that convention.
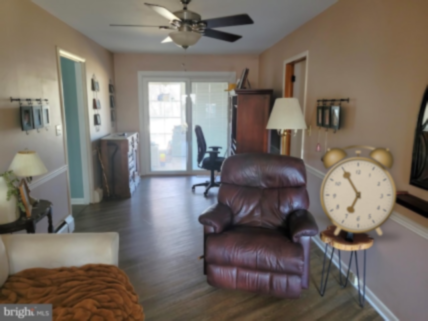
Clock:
6 h 55 min
